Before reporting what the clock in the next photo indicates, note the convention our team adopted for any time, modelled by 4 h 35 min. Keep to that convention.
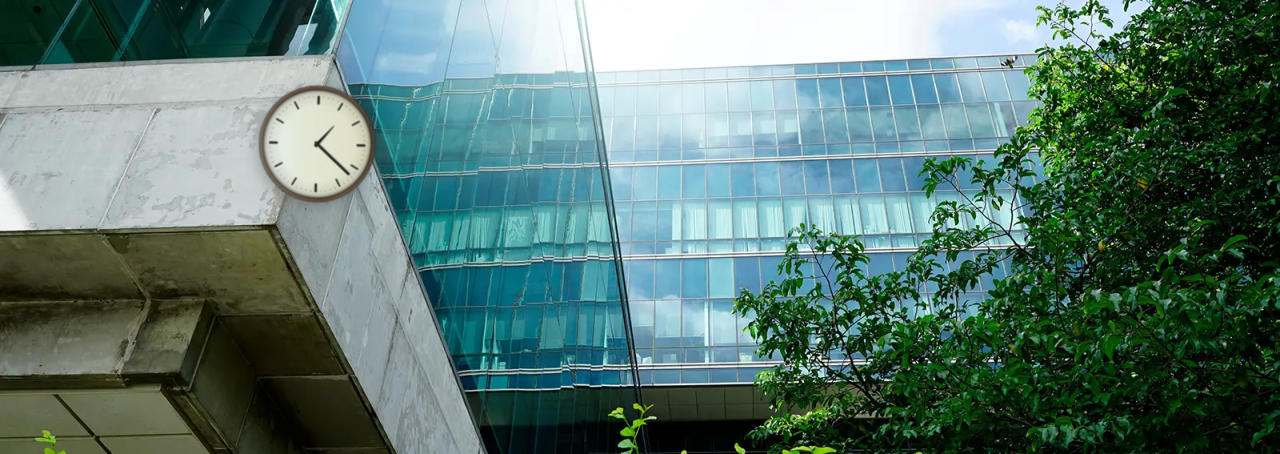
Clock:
1 h 22 min
